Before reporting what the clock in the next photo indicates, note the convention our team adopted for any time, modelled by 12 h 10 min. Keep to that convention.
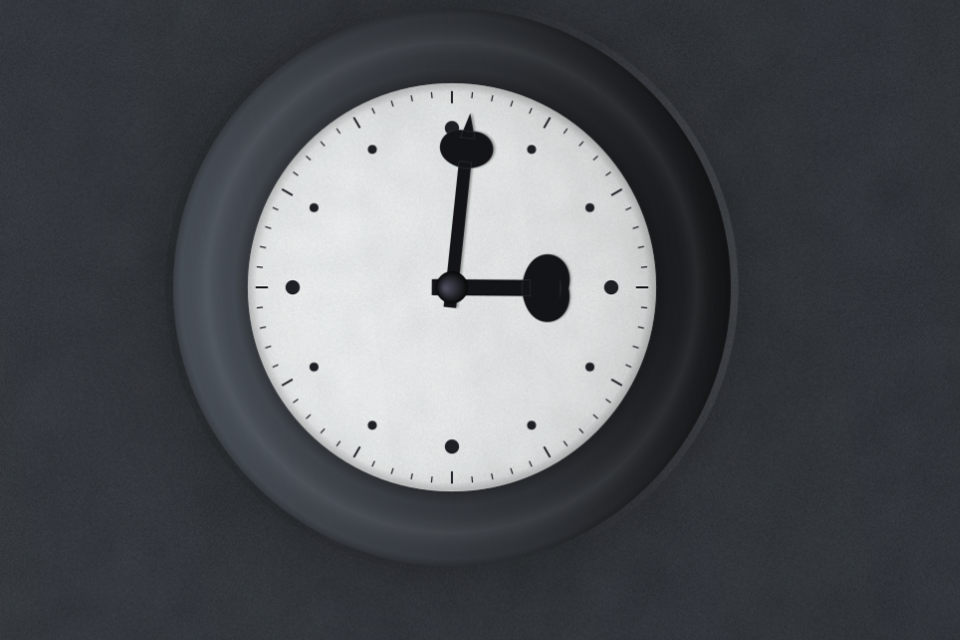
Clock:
3 h 01 min
